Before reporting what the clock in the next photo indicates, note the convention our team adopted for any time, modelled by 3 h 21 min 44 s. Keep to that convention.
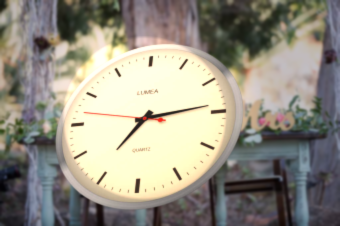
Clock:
7 h 13 min 47 s
